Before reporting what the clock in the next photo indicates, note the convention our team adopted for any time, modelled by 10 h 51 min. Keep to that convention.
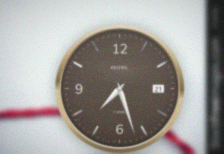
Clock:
7 h 27 min
